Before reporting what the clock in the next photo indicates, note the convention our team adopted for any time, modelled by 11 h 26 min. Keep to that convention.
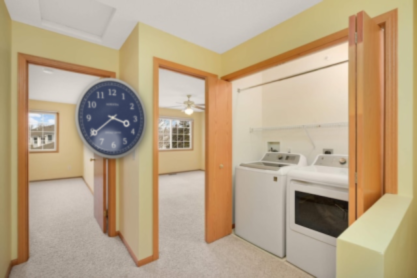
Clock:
3 h 39 min
